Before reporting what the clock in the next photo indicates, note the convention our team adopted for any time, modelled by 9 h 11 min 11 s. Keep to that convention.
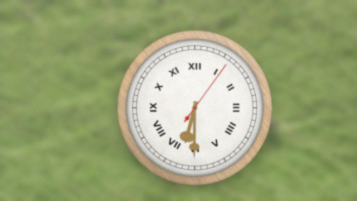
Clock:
6 h 30 min 06 s
